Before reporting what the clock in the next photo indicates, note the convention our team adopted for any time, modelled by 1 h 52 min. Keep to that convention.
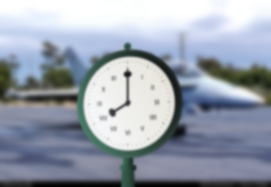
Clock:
8 h 00 min
